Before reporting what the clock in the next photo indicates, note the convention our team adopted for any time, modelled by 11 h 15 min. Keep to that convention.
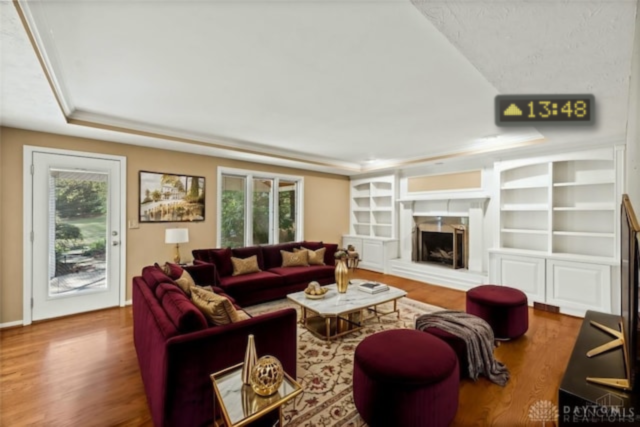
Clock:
13 h 48 min
